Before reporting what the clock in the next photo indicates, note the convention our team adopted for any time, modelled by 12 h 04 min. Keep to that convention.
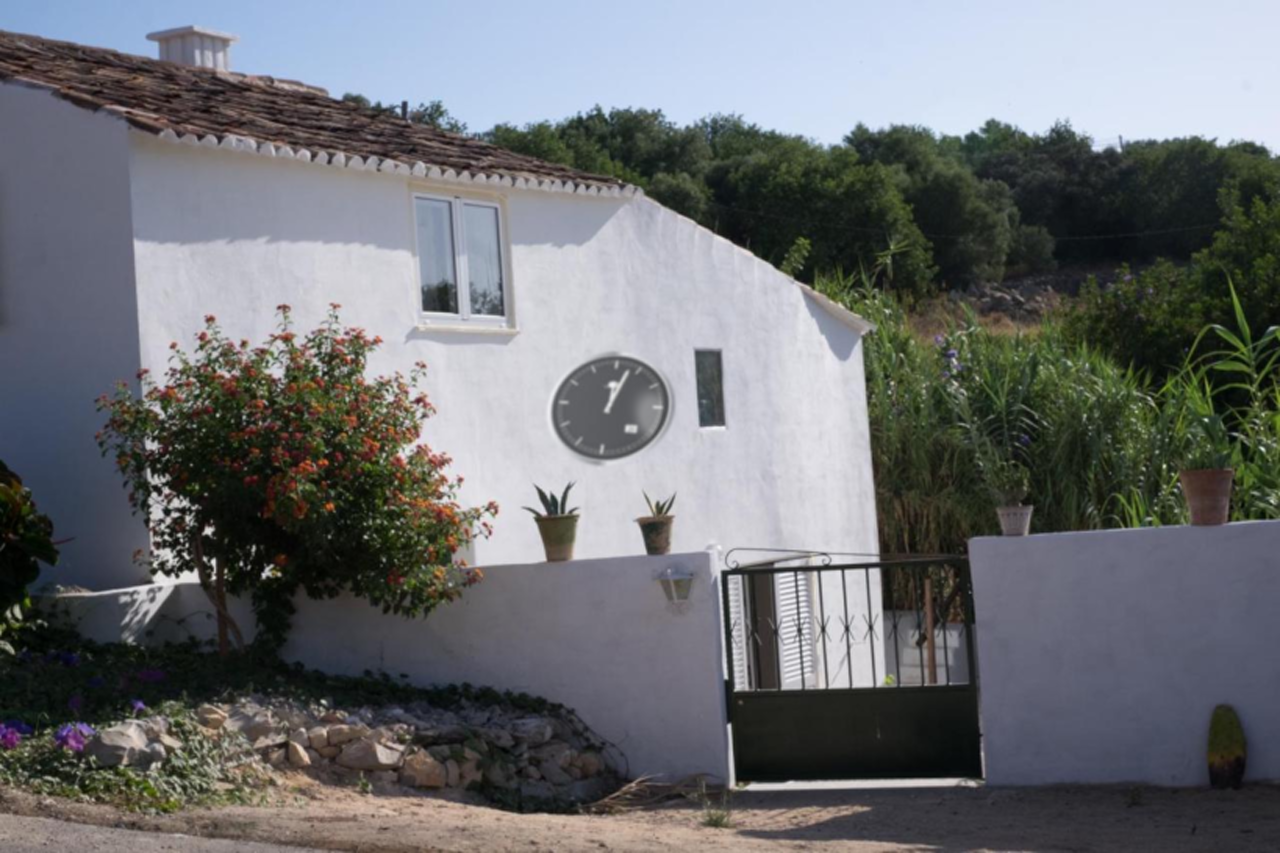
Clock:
12 h 03 min
